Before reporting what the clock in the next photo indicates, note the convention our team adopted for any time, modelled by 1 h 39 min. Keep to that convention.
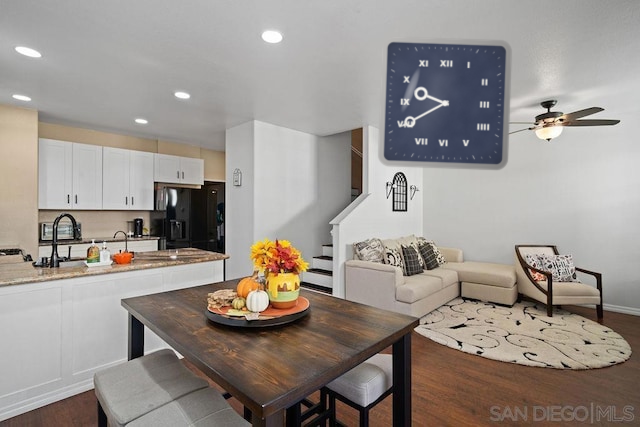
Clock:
9 h 40 min
